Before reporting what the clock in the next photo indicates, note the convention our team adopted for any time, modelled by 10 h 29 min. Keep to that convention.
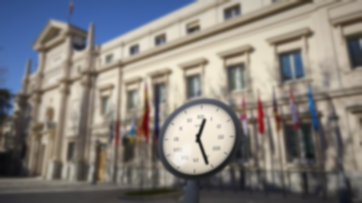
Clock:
12 h 26 min
